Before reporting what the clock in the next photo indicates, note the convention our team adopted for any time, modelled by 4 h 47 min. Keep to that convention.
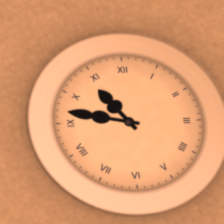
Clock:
10 h 47 min
